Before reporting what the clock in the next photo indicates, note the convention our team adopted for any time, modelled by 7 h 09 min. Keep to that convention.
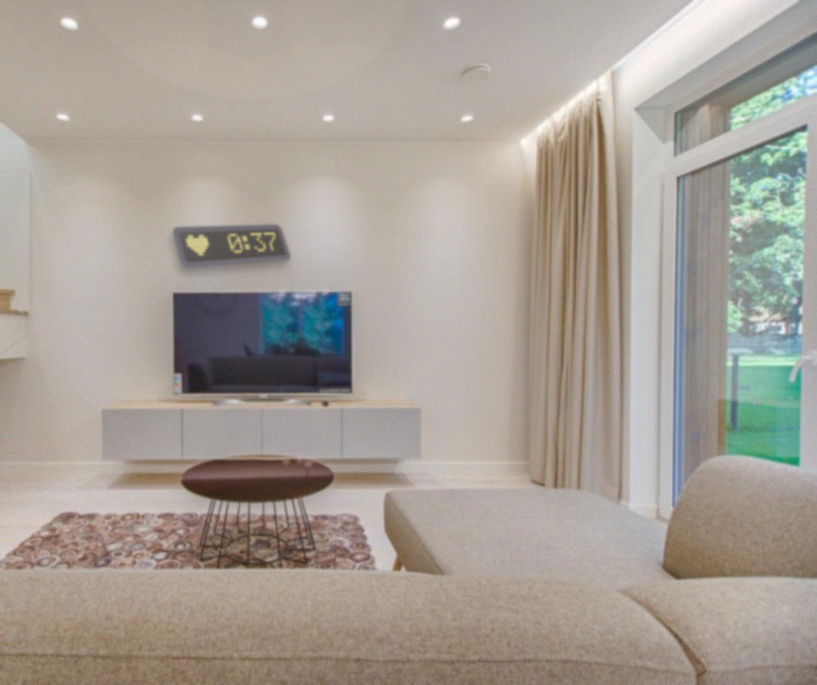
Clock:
0 h 37 min
